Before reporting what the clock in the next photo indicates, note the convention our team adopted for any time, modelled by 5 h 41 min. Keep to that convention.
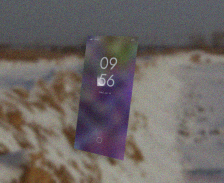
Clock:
9 h 56 min
